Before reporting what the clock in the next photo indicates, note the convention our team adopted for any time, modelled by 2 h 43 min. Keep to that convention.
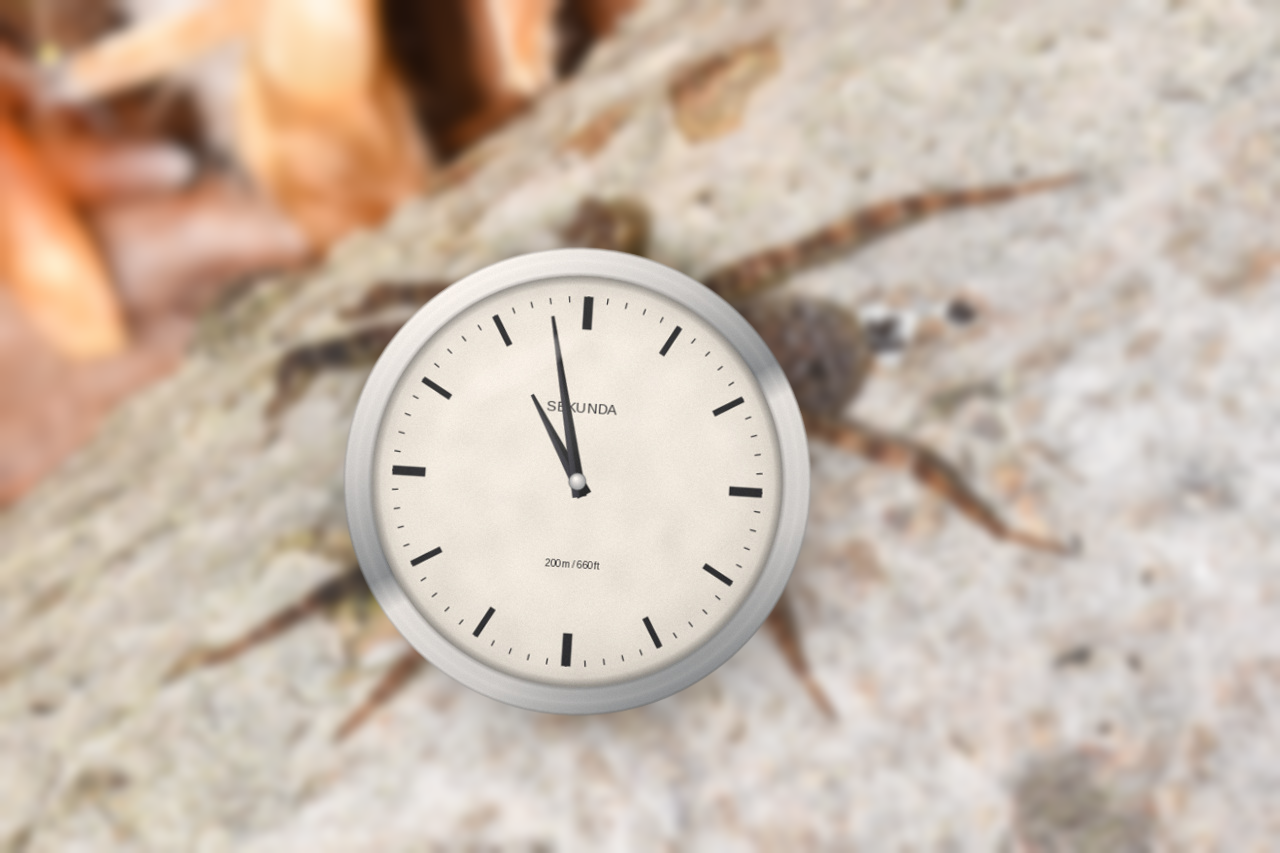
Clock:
10 h 58 min
